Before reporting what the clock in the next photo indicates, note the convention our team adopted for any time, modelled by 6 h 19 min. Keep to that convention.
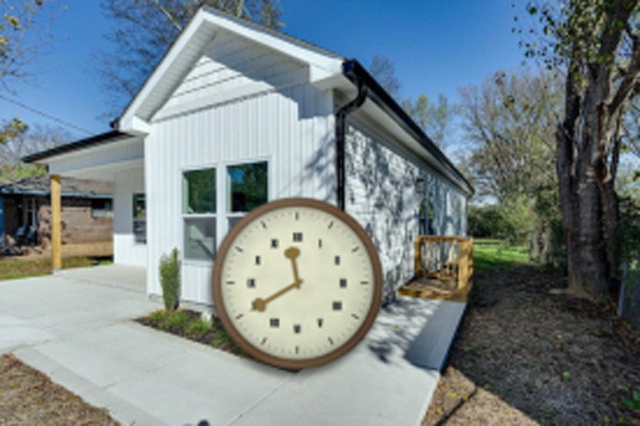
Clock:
11 h 40 min
